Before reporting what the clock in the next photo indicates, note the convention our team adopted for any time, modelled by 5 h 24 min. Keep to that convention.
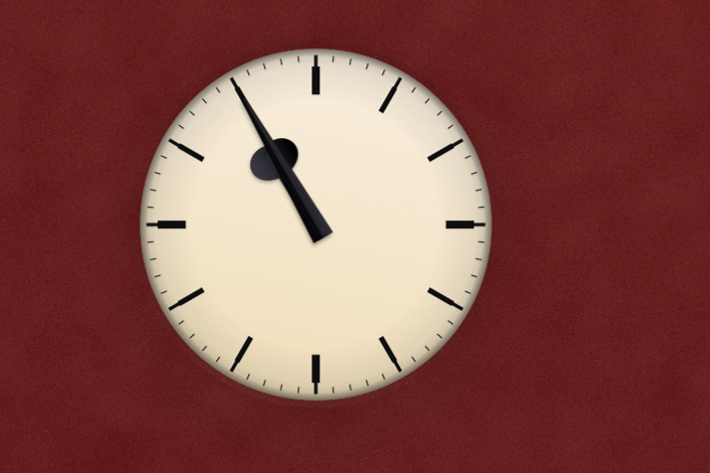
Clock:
10 h 55 min
